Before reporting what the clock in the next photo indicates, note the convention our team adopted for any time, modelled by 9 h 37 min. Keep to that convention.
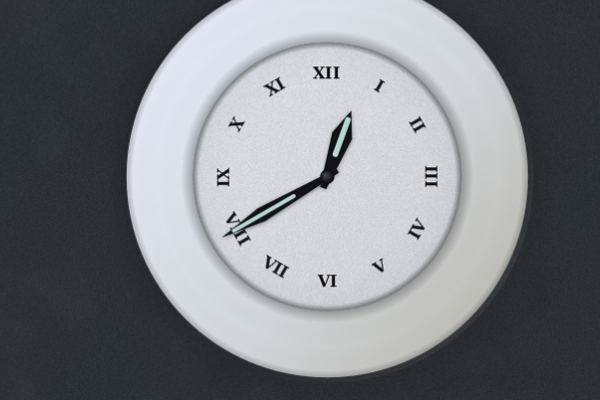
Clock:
12 h 40 min
